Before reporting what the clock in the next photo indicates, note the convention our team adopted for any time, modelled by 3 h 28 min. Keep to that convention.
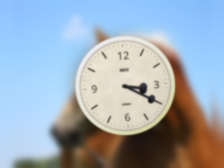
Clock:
3 h 20 min
